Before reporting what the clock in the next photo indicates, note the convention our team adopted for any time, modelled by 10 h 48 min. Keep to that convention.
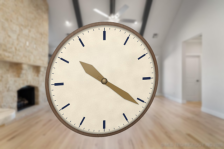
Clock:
10 h 21 min
